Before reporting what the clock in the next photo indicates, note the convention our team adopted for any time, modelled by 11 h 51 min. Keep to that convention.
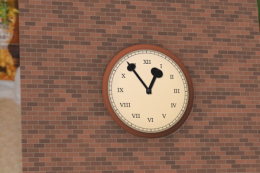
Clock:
12 h 54 min
